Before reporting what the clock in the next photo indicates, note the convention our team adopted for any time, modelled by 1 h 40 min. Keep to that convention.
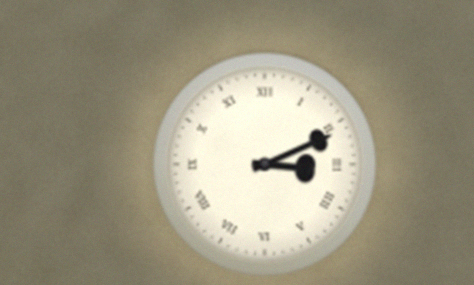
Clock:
3 h 11 min
